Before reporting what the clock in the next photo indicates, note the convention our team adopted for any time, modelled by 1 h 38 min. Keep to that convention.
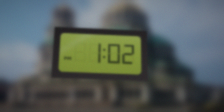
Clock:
1 h 02 min
